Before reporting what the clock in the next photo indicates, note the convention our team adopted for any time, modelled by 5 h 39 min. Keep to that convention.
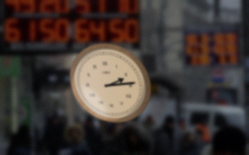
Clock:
2 h 14 min
